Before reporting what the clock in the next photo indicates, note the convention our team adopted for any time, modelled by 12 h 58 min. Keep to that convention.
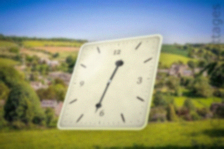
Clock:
12 h 32 min
